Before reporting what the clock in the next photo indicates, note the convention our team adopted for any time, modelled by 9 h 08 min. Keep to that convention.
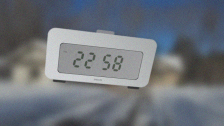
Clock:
22 h 58 min
